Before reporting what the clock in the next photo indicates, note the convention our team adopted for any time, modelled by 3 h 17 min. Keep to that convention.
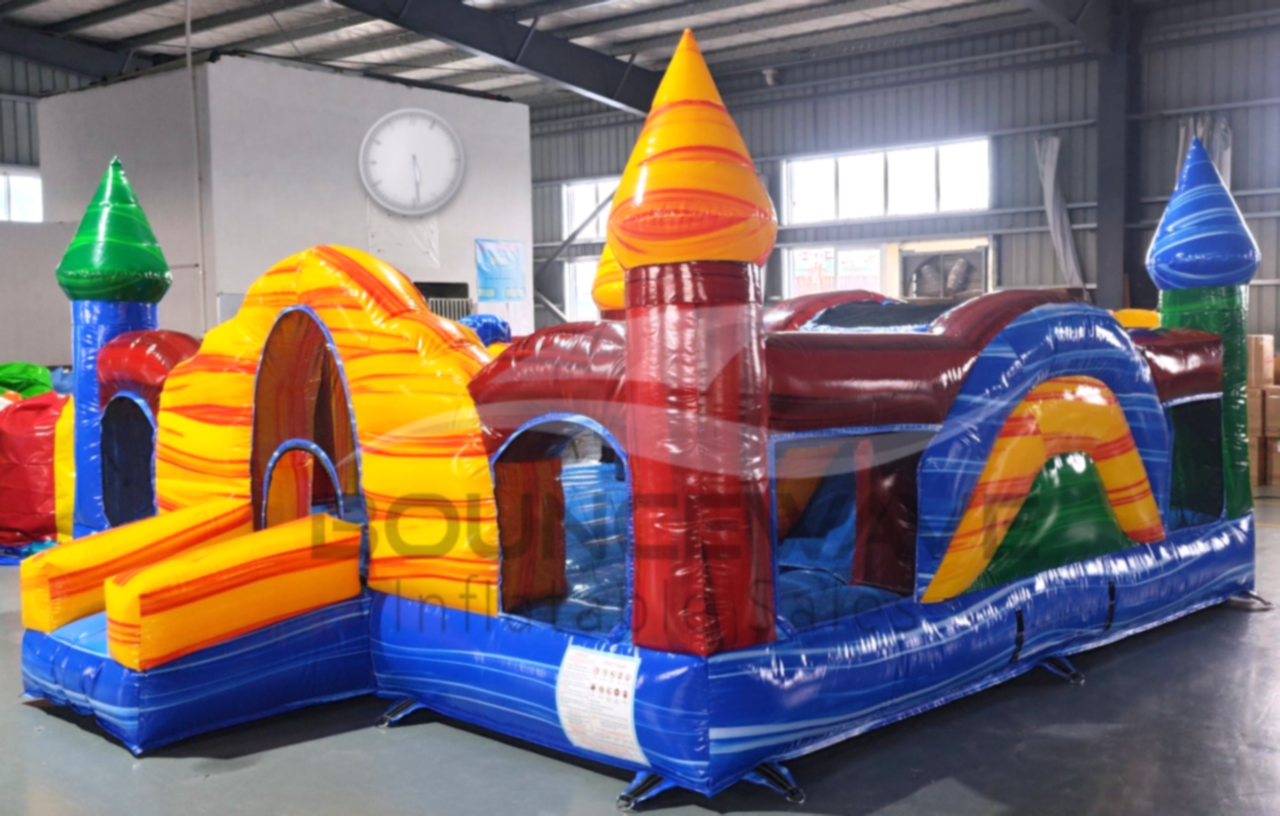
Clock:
5 h 29 min
